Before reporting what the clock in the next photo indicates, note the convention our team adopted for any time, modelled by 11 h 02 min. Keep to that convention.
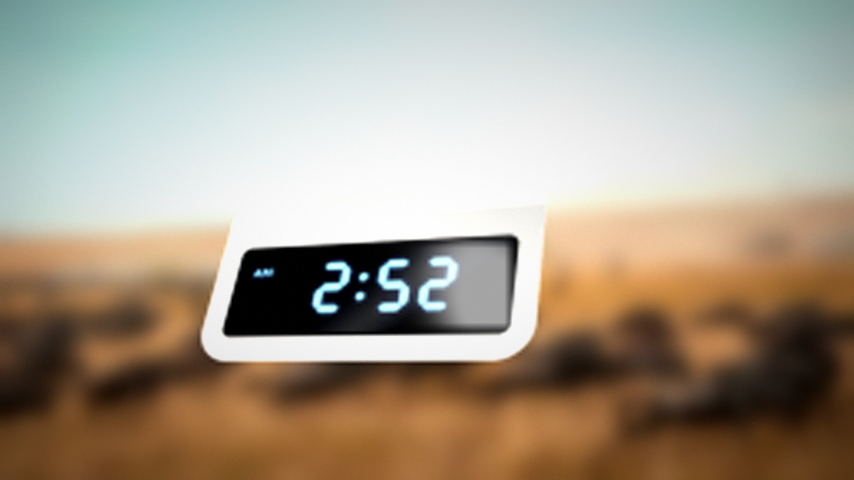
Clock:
2 h 52 min
